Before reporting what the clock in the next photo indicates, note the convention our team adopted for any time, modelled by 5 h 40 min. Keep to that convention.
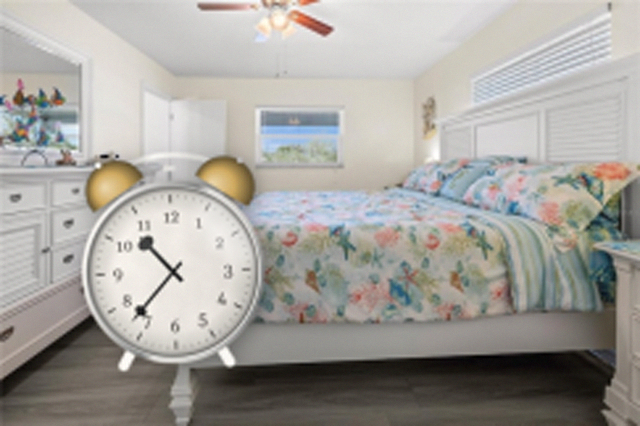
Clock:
10 h 37 min
